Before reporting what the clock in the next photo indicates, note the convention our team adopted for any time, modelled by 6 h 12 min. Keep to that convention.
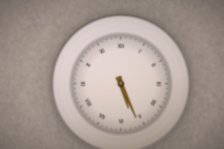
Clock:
5 h 26 min
